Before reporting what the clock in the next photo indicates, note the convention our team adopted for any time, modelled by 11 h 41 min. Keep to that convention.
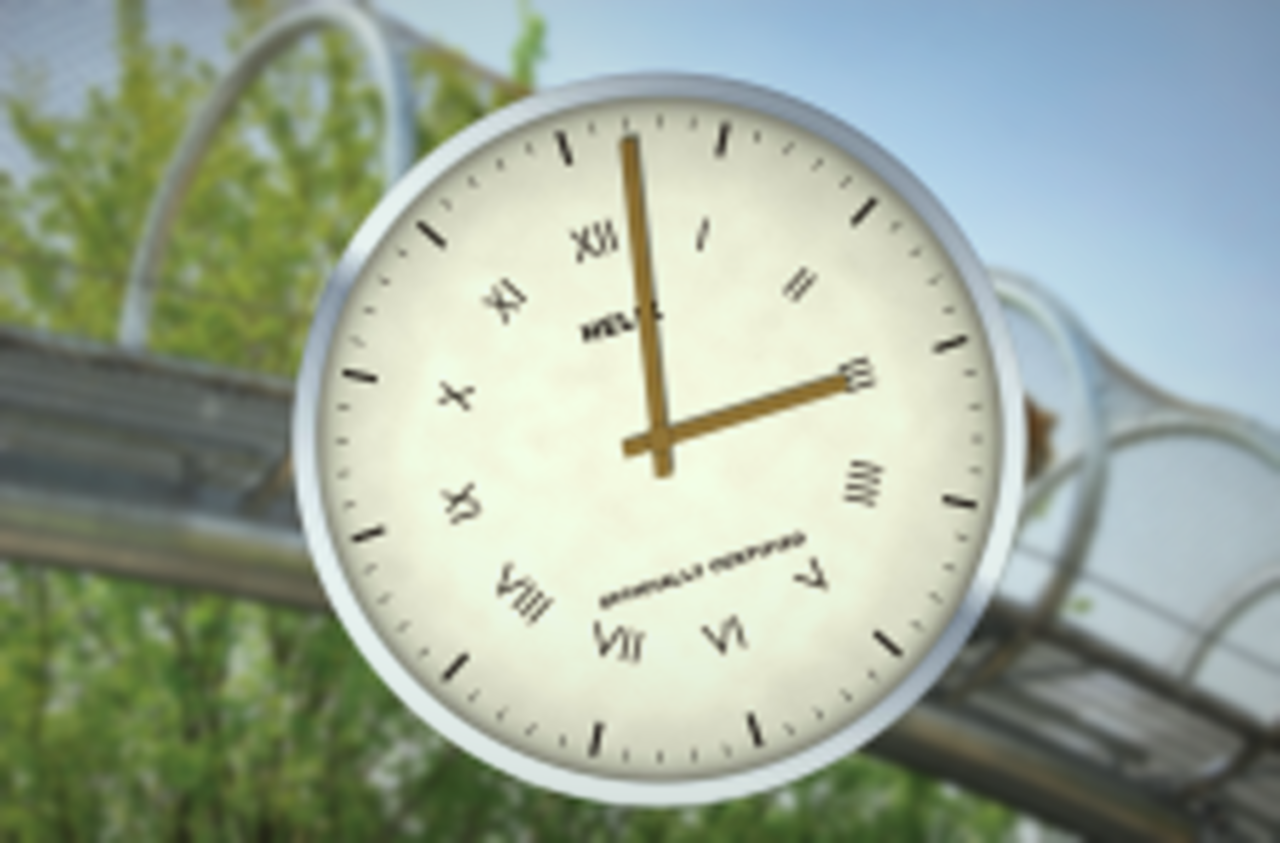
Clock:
3 h 02 min
